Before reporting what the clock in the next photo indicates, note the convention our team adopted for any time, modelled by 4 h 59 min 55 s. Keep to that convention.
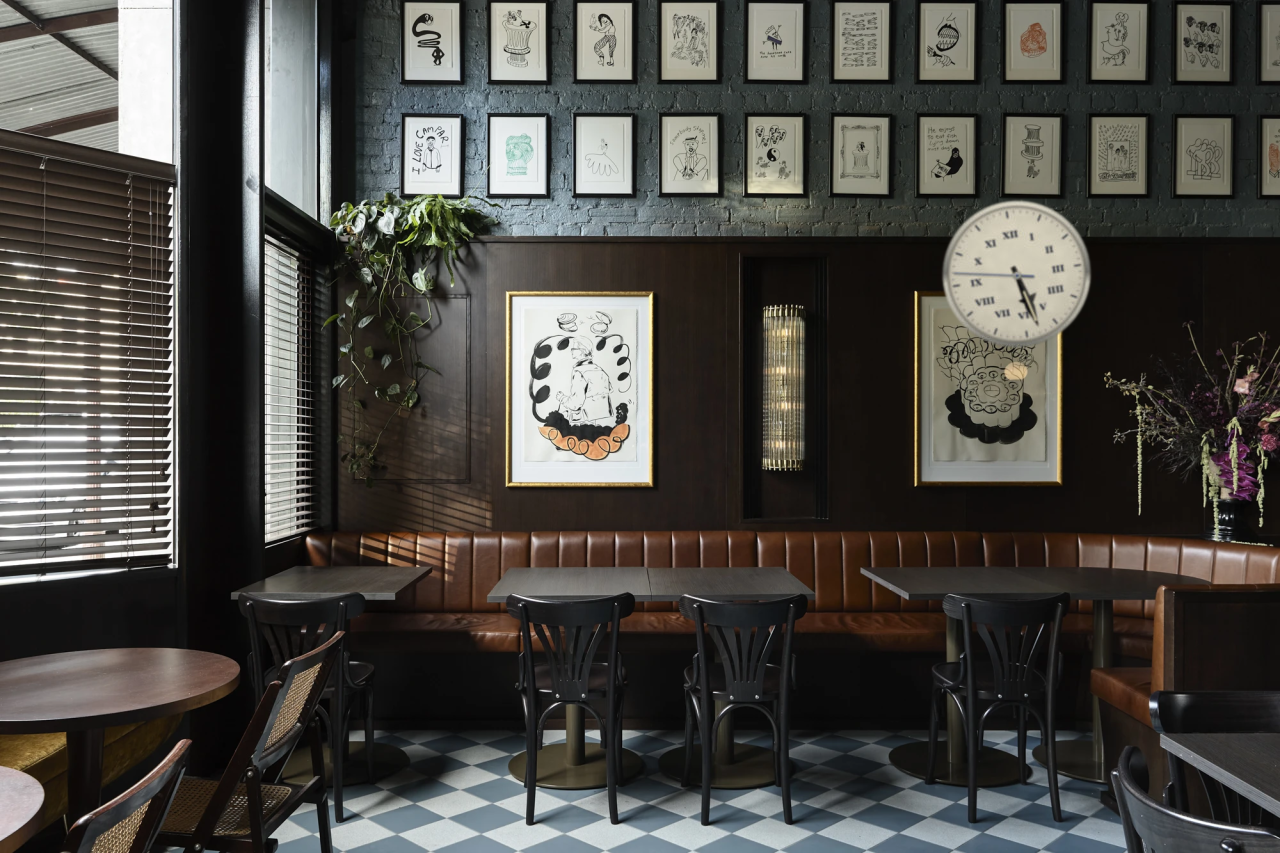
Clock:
5 h 27 min 47 s
